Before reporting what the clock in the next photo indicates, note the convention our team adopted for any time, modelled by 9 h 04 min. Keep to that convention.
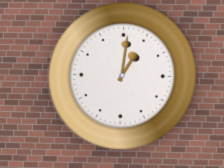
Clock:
1 h 01 min
